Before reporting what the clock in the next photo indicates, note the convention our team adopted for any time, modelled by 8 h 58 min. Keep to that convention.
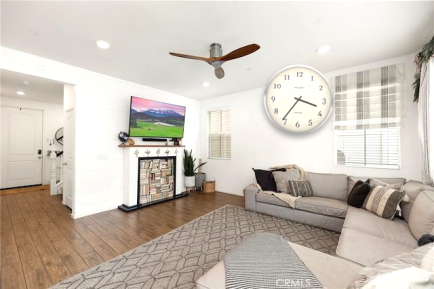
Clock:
3 h 36 min
